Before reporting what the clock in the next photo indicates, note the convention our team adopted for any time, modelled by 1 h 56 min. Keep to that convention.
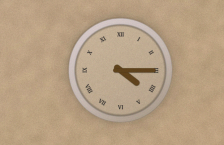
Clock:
4 h 15 min
